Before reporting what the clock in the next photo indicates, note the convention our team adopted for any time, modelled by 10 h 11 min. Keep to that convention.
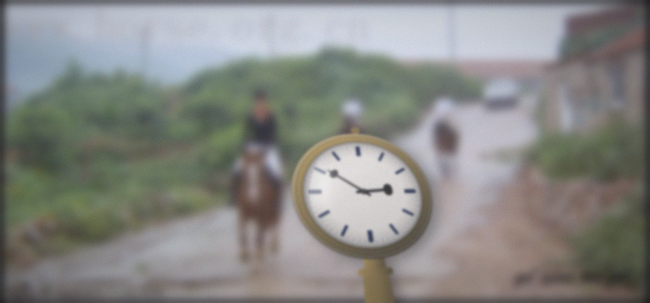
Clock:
2 h 51 min
